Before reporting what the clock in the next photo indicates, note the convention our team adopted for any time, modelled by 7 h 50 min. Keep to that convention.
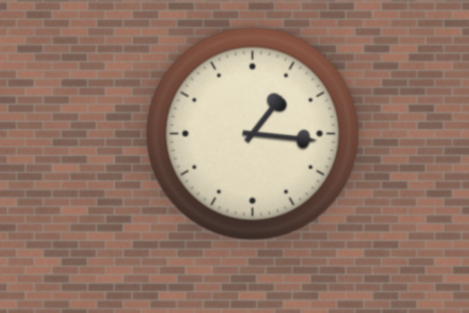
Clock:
1 h 16 min
